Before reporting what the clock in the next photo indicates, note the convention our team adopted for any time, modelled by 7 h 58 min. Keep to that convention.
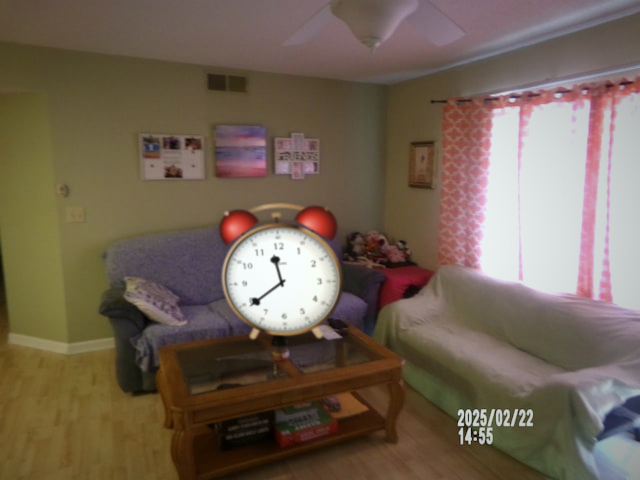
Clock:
11 h 39 min
